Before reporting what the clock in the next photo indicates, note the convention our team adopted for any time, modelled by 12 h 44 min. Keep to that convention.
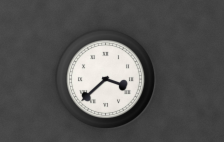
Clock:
3 h 38 min
